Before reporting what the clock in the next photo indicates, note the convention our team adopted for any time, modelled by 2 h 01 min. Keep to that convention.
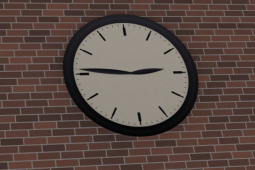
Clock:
2 h 46 min
